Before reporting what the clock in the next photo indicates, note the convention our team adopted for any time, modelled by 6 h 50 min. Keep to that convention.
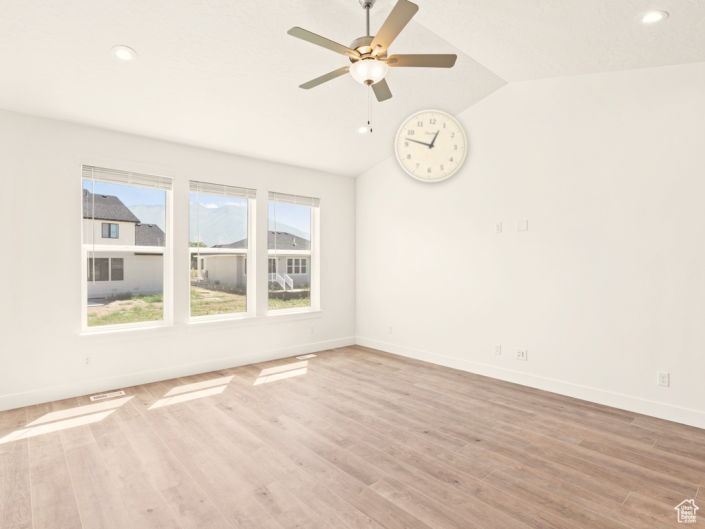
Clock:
12 h 47 min
